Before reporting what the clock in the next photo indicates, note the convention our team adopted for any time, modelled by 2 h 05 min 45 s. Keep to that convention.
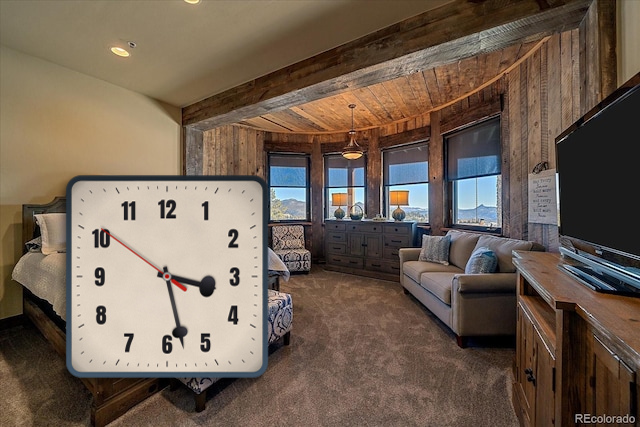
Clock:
3 h 27 min 51 s
